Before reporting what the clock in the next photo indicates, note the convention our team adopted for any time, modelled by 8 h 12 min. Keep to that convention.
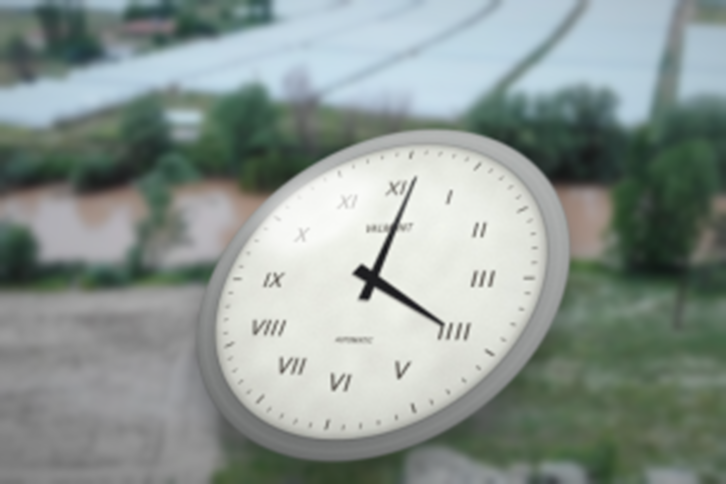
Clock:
4 h 01 min
